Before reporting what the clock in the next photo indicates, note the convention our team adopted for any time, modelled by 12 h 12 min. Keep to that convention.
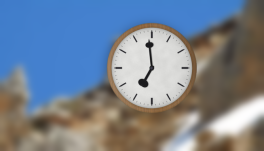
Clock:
6 h 59 min
